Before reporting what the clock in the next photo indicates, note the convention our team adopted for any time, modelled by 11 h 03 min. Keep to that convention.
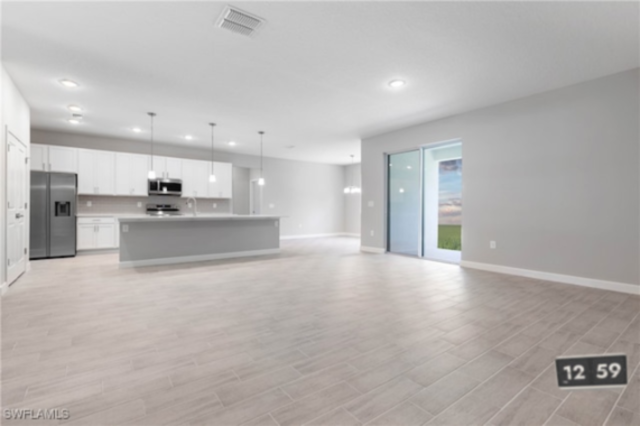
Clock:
12 h 59 min
